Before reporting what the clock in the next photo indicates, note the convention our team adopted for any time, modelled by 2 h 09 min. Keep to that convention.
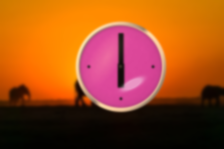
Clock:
6 h 00 min
